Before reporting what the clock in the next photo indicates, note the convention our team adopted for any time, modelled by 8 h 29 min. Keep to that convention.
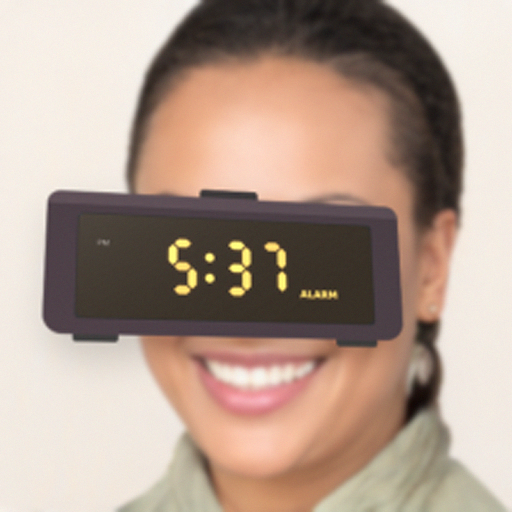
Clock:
5 h 37 min
